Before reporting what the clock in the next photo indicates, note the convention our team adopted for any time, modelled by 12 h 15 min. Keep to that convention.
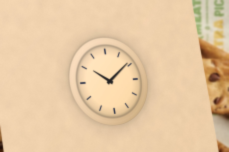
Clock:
10 h 09 min
